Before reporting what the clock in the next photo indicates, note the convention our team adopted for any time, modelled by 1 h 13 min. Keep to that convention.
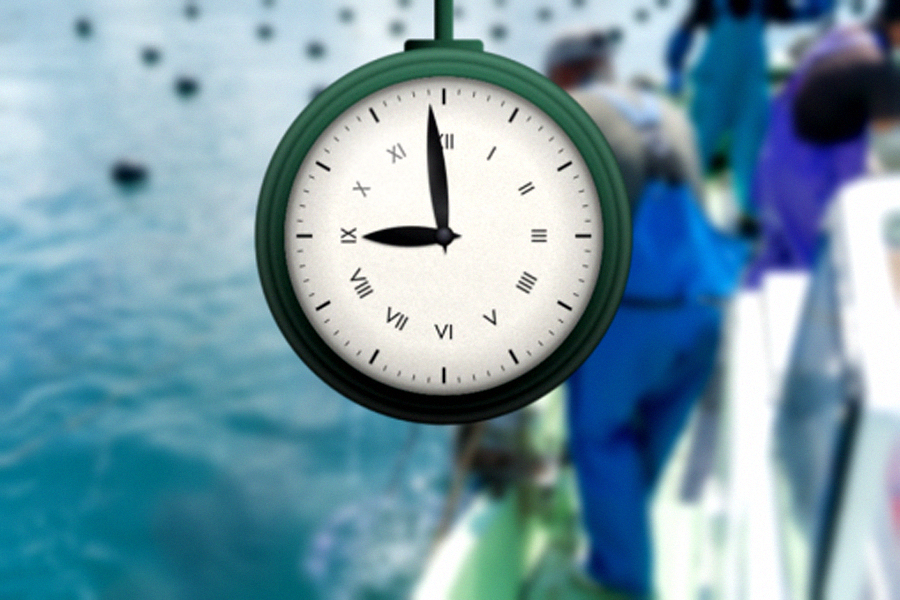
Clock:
8 h 59 min
